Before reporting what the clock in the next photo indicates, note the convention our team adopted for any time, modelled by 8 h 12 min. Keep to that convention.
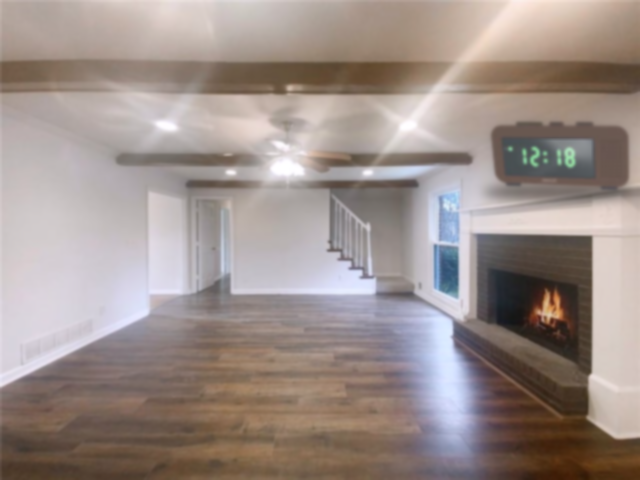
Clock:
12 h 18 min
